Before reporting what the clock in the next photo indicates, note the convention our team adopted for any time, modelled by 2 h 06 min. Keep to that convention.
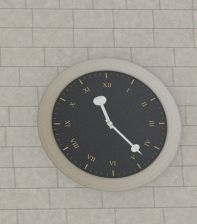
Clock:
11 h 23 min
